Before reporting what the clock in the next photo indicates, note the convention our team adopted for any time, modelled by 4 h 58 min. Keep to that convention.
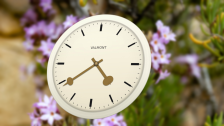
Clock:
4 h 39 min
